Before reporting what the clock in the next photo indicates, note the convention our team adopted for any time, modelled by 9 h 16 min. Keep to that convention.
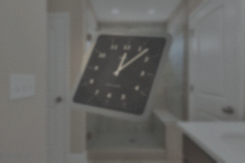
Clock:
12 h 07 min
